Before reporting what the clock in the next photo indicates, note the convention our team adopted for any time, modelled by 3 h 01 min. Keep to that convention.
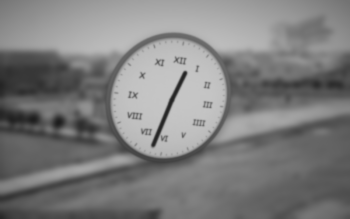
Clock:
12 h 32 min
